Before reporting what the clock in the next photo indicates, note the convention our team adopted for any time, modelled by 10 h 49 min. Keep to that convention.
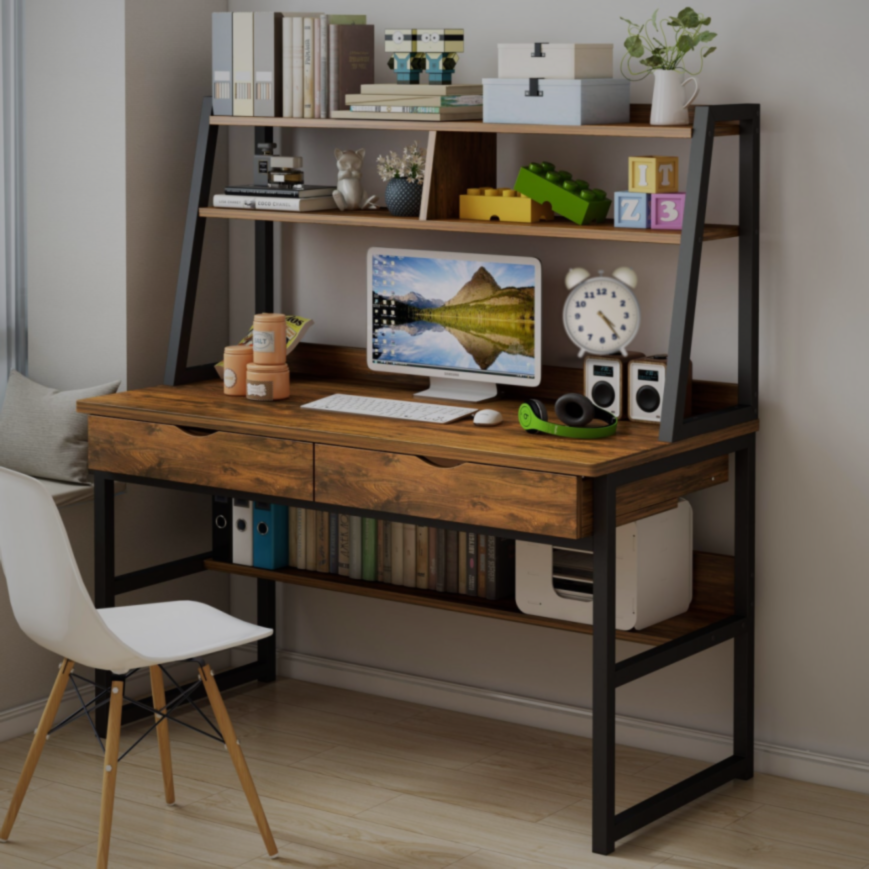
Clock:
4 h 24 min
